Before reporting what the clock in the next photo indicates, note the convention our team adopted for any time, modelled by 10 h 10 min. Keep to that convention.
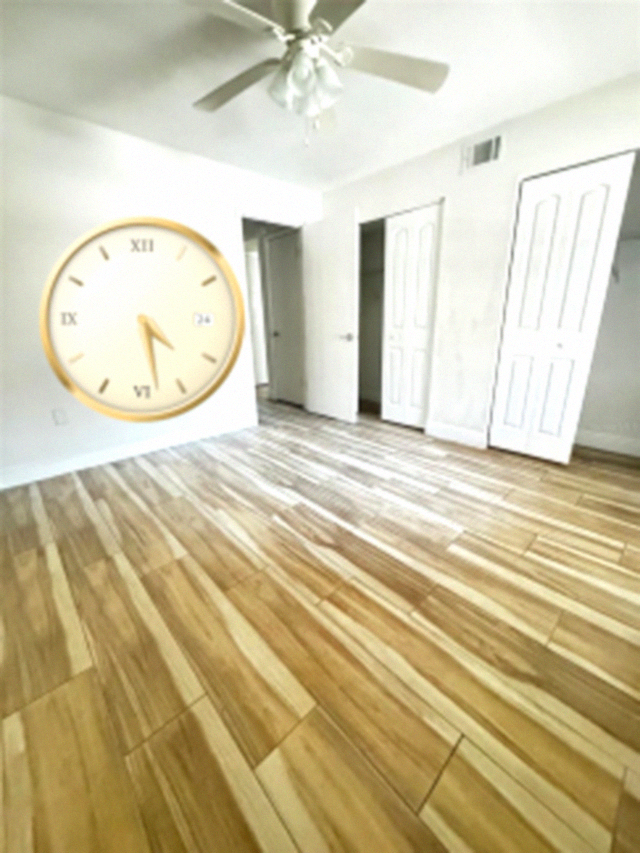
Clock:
4 h 28 min
